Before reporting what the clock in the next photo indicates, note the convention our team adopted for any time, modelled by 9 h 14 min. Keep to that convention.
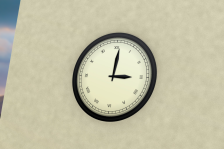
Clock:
3 h 01 min
